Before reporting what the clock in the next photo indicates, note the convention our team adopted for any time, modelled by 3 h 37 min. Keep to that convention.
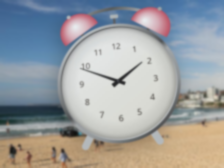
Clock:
1 h 49 min
